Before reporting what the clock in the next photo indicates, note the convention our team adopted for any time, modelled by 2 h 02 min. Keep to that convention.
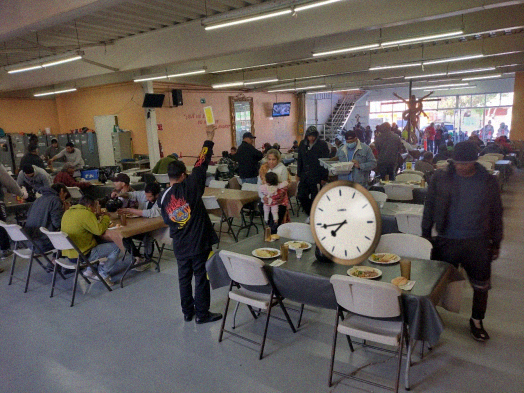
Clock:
7 h 44 min
